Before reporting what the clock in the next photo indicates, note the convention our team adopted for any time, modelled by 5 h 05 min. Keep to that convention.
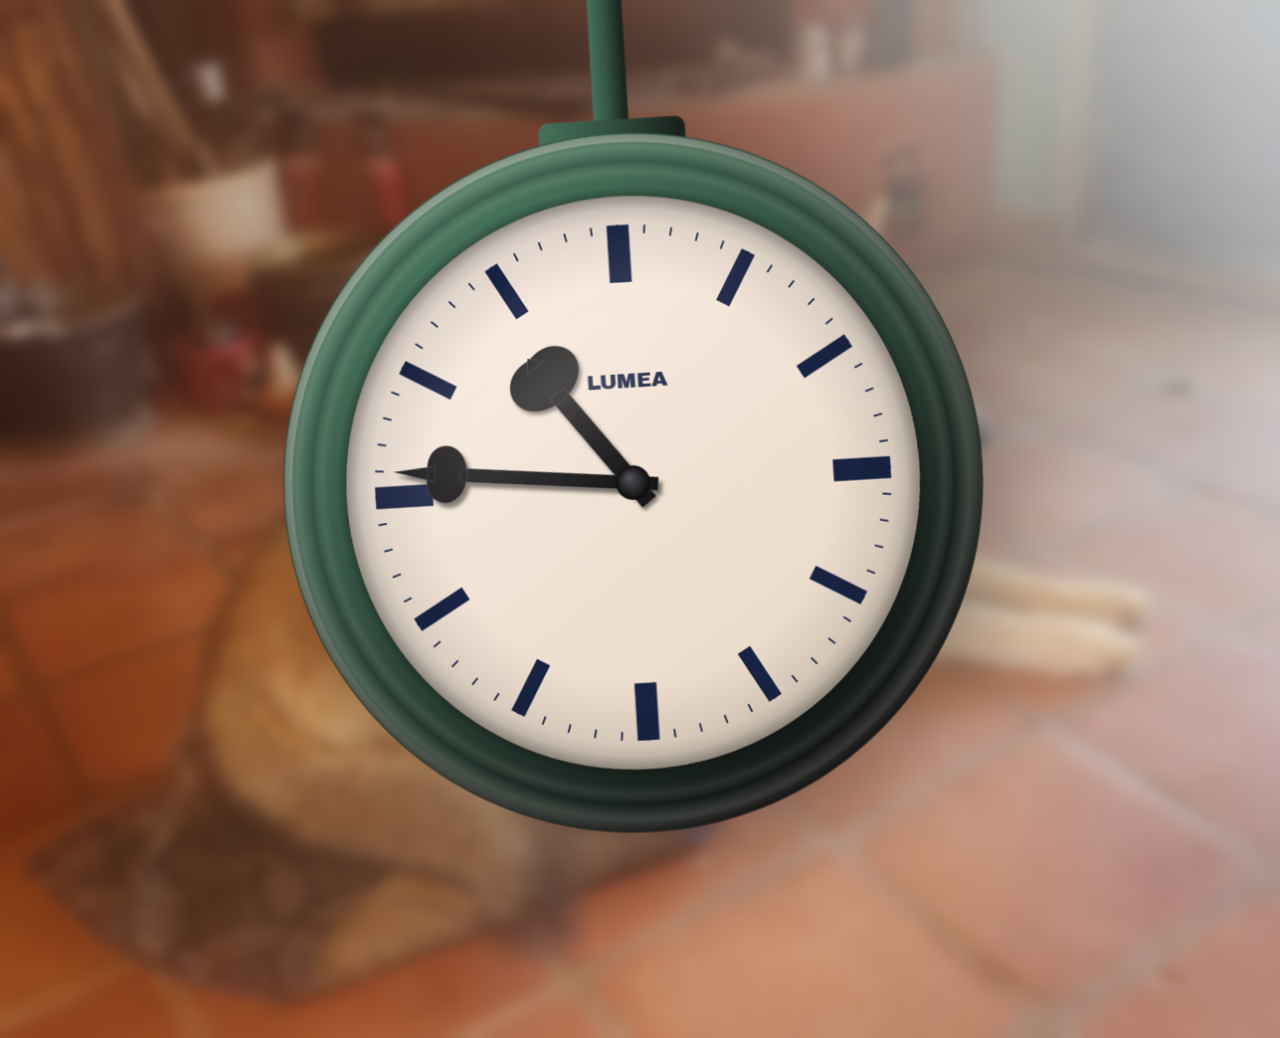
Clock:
10 h 46 min
